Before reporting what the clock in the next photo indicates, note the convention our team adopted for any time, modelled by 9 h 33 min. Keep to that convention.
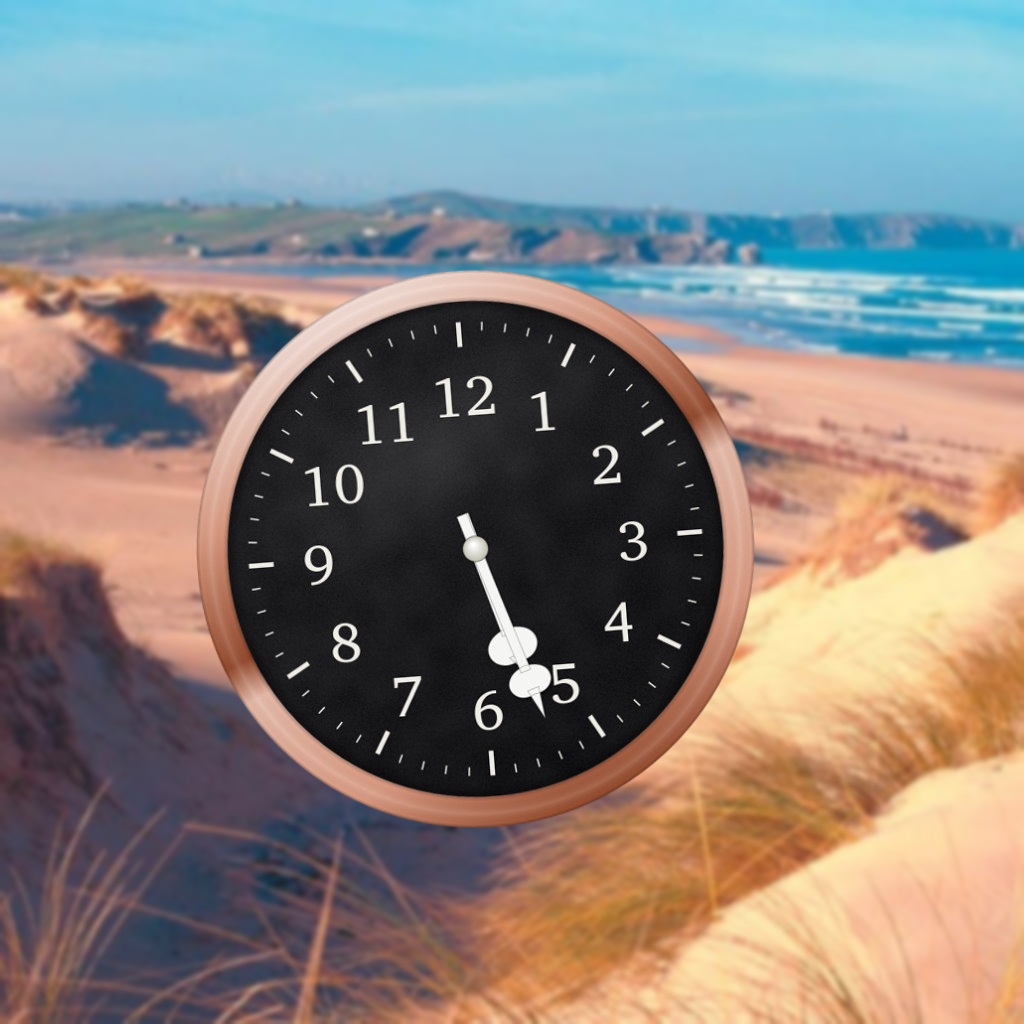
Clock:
5 h 27 min
